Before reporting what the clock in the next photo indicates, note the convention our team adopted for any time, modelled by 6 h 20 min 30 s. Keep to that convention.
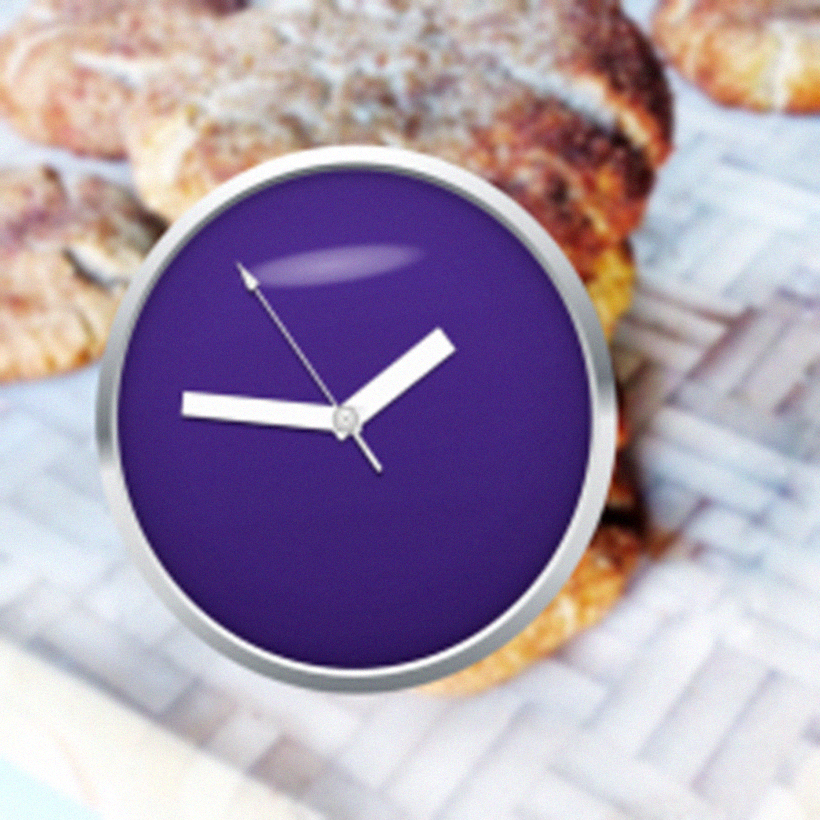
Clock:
1 h 45 min 54 s
